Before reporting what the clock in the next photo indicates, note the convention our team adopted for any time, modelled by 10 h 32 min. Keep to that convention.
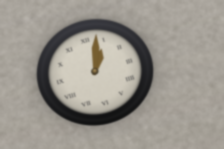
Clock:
1 h 03 min
